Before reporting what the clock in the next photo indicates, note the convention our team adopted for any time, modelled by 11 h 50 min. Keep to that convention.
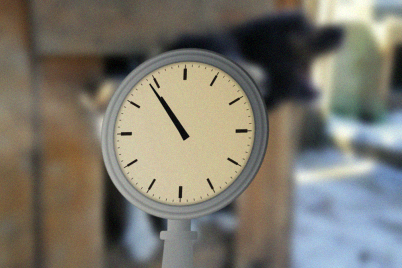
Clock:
10 h 54 min
